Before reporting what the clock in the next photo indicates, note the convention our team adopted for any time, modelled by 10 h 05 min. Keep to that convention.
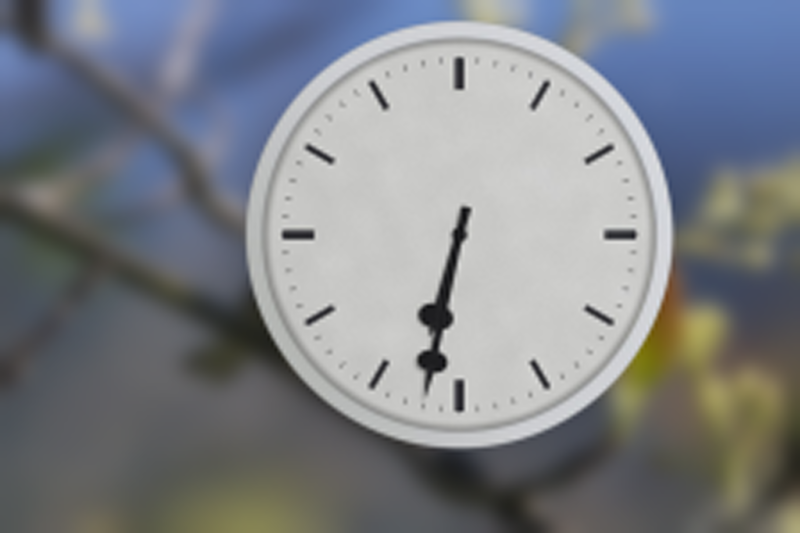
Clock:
6 h 32 min
